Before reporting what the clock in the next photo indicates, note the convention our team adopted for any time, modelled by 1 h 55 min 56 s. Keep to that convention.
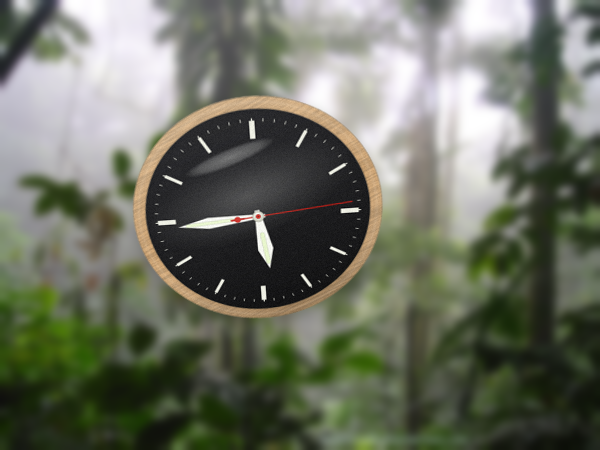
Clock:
5 h 44 min 14 s
